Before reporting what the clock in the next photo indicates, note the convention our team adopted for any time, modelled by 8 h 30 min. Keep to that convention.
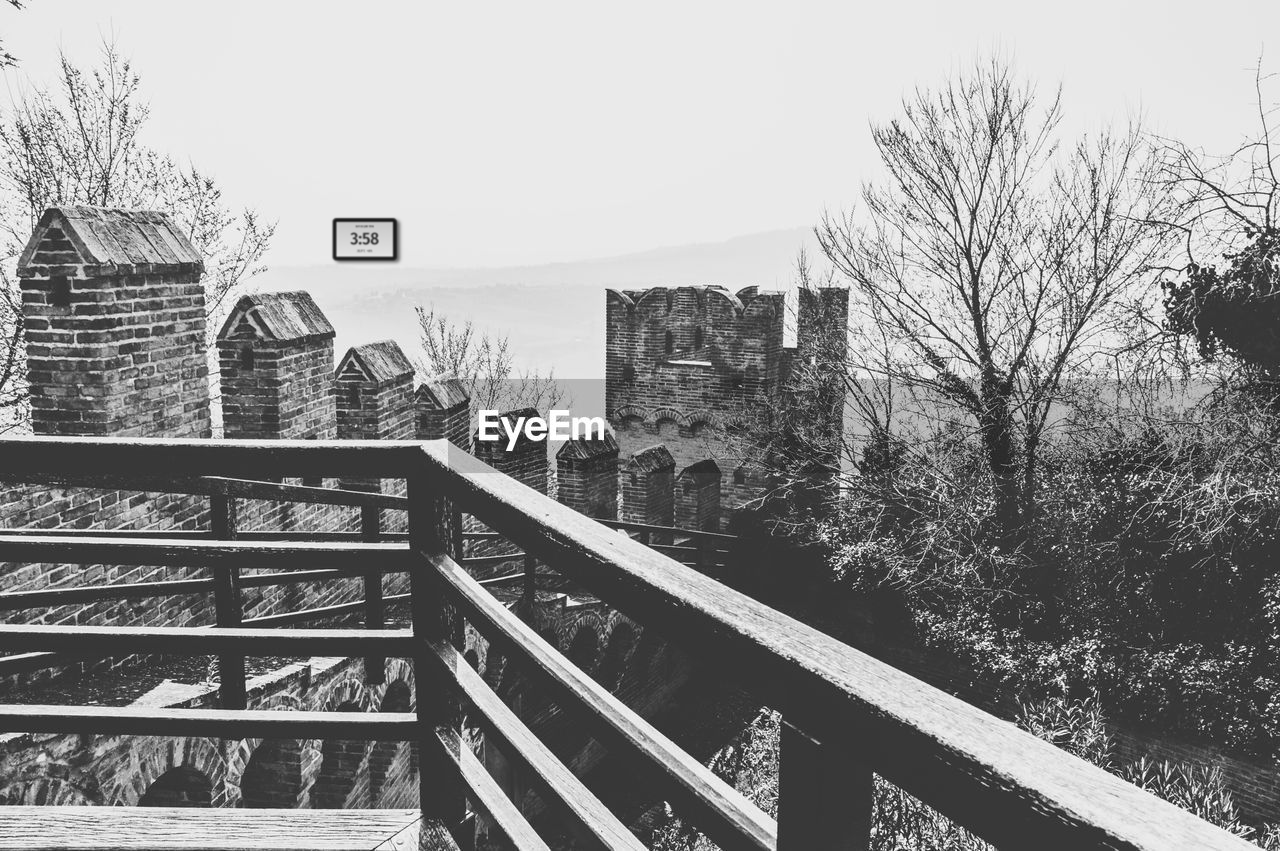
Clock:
3 h 58 min
